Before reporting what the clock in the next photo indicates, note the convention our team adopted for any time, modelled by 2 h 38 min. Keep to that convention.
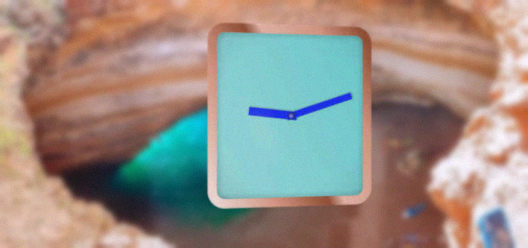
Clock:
9 h 12 min
